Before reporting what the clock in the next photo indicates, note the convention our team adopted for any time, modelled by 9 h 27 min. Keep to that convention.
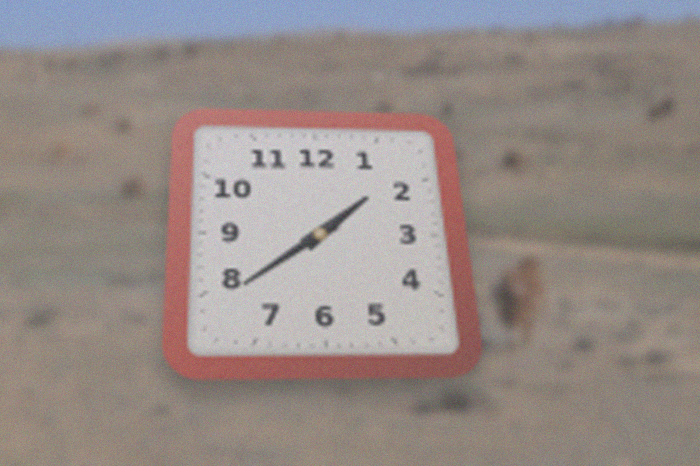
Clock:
1 h 39 min
